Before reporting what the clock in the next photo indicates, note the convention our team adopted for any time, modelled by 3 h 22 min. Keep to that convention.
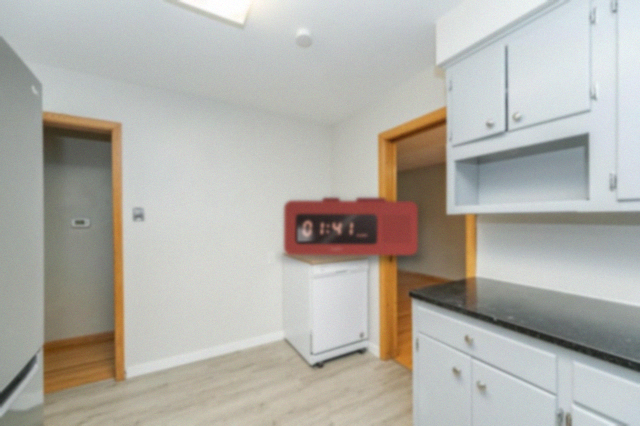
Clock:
1 h 41 min
